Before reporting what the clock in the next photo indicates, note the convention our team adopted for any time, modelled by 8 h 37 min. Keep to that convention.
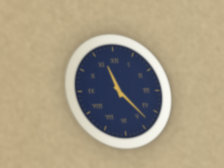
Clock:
11 h 23 min
